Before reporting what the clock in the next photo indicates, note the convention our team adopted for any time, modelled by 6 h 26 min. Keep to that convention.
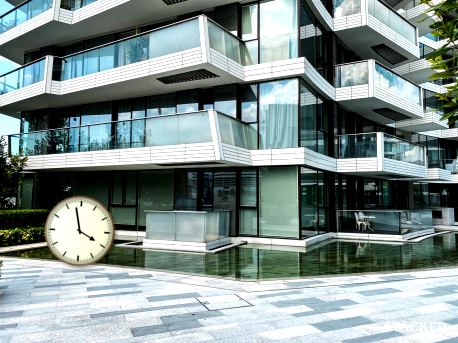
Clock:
3 h 58 min
